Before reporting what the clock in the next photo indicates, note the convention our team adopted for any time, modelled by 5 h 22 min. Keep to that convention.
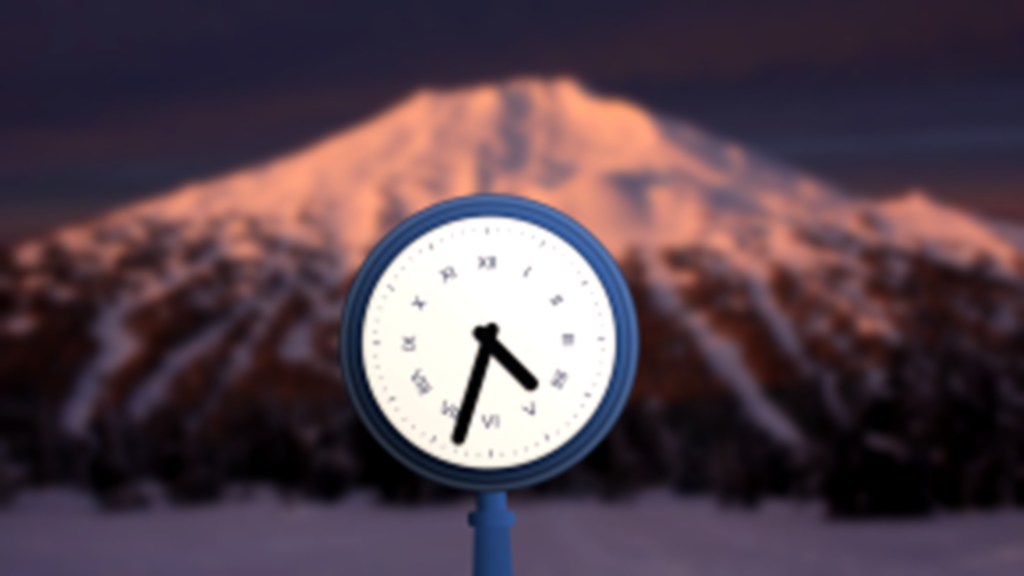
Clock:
4 h 33 min
